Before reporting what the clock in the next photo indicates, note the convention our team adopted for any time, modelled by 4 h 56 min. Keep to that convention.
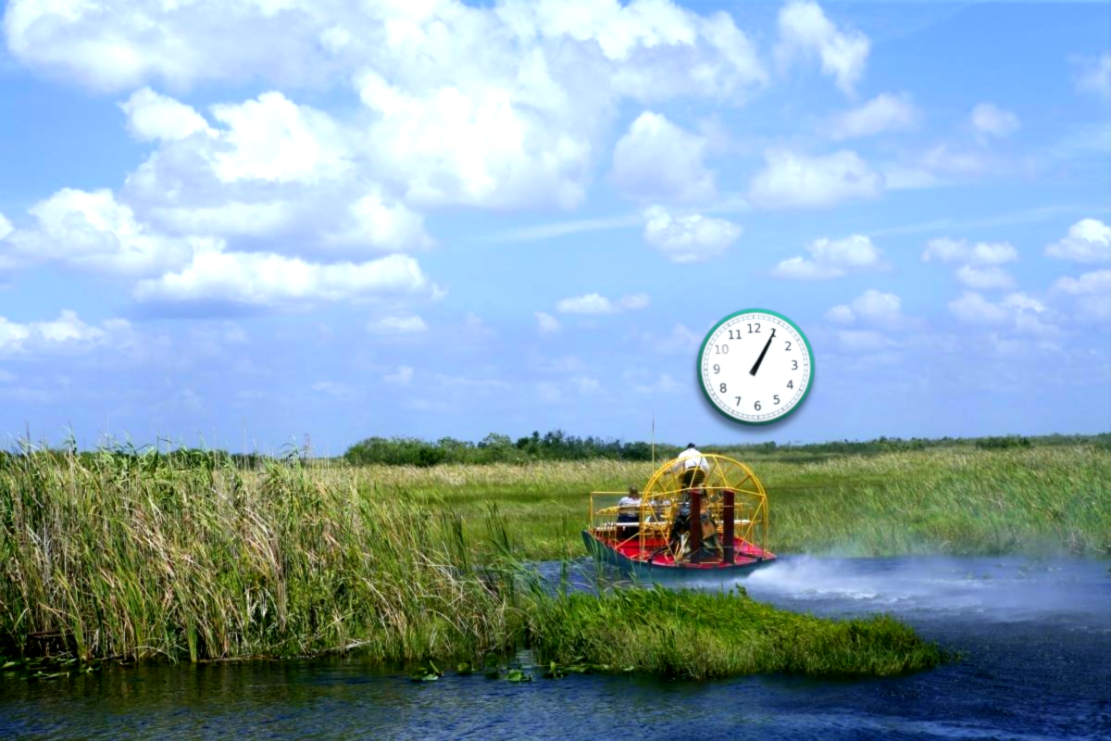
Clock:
1 h 05 min
